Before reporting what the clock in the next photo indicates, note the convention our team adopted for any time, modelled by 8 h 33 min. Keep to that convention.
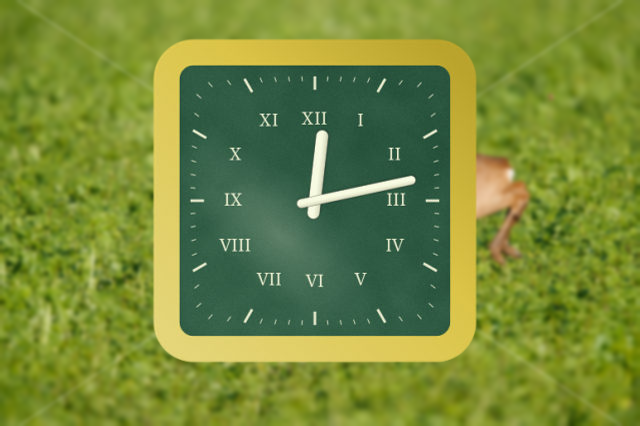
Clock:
12 h 13 min
